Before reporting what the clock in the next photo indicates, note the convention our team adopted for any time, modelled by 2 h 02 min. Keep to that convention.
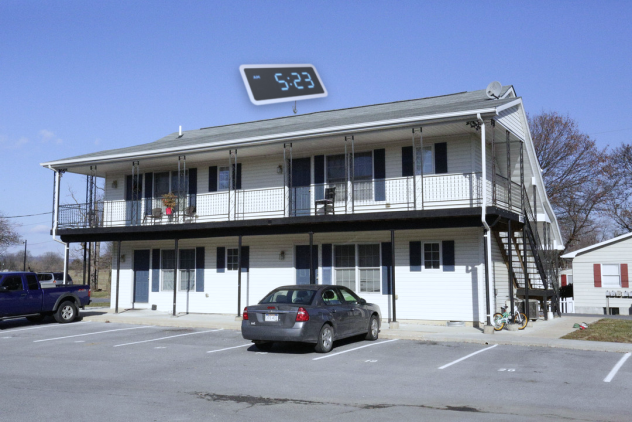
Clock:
5 h 23 min
